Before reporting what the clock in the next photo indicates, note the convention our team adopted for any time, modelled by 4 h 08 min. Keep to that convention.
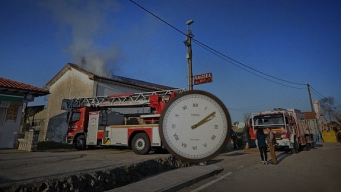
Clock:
2 h 09 min
